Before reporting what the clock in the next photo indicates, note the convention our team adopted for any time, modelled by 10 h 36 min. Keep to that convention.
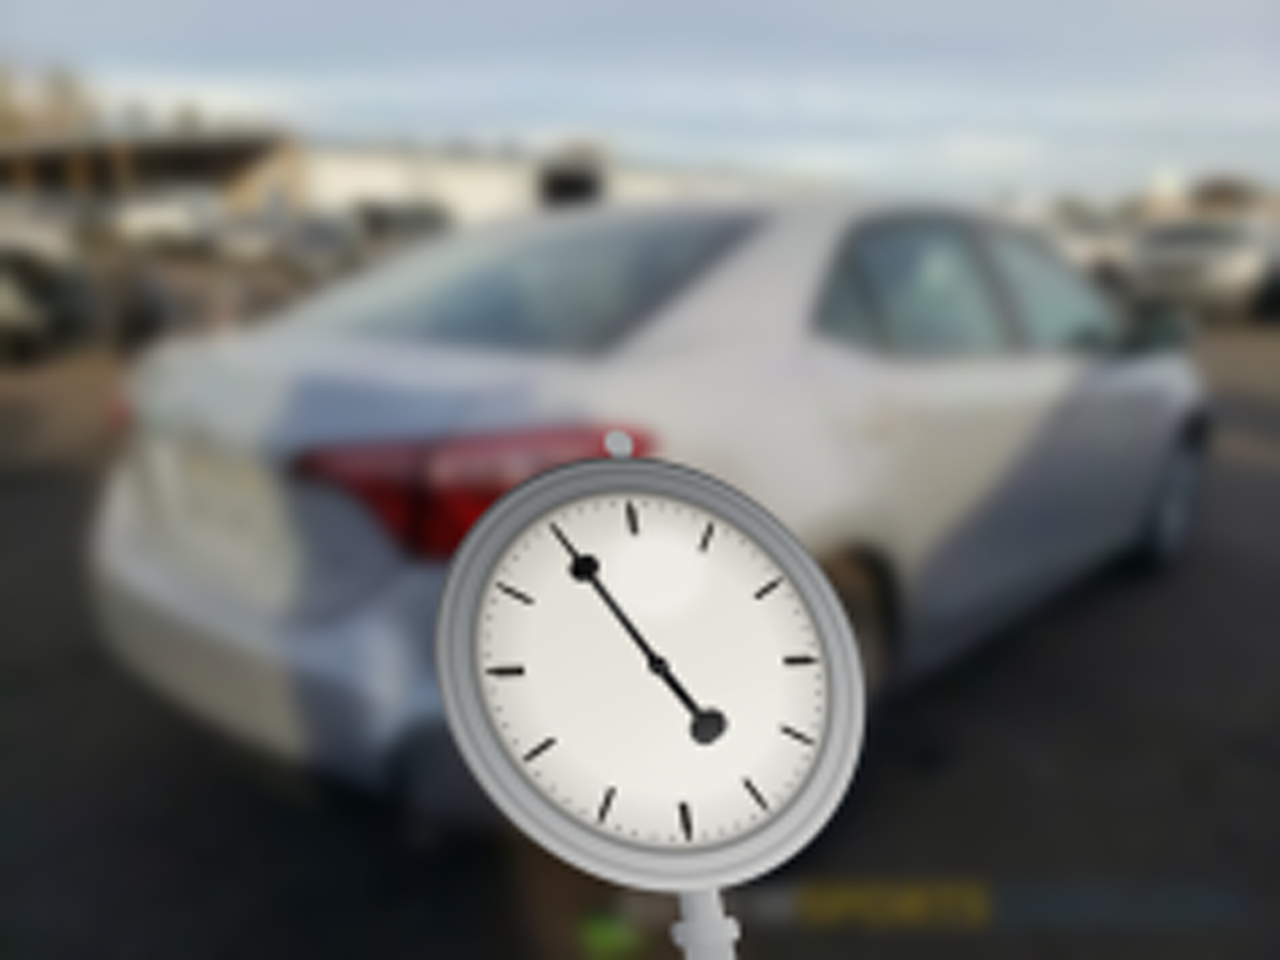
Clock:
4 h 55 min
